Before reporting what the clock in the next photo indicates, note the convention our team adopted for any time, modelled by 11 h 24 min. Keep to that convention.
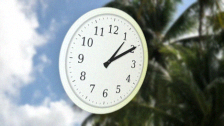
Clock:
1 h 10 min
